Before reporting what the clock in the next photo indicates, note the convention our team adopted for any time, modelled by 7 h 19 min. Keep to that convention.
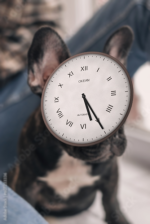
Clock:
5 h 25 min
